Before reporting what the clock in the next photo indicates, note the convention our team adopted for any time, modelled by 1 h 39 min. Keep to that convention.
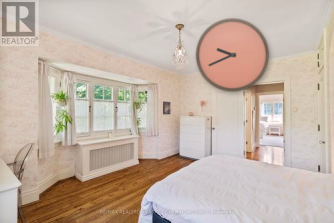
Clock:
9 h 41 min
